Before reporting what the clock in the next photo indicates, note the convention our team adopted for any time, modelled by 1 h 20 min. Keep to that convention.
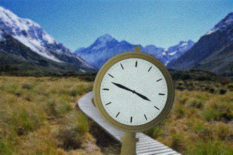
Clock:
3 h 48 min
